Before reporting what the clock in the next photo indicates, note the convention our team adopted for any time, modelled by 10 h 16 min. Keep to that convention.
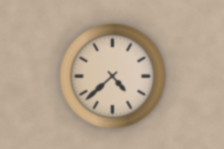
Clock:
4 h 38 min
